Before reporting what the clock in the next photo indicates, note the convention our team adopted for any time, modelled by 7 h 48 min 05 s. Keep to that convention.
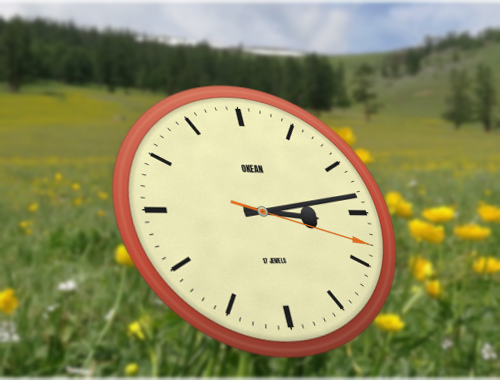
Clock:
3 h 13 min 18 s
